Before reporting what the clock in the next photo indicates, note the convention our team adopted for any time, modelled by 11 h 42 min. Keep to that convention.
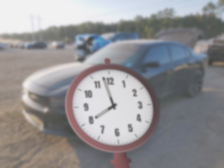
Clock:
7 h 58 min
